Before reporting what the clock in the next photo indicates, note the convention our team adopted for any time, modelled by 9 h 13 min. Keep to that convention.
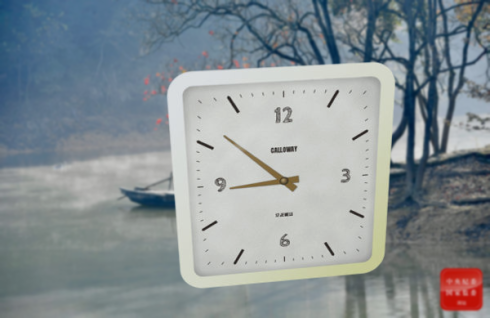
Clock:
8 h 52 min
